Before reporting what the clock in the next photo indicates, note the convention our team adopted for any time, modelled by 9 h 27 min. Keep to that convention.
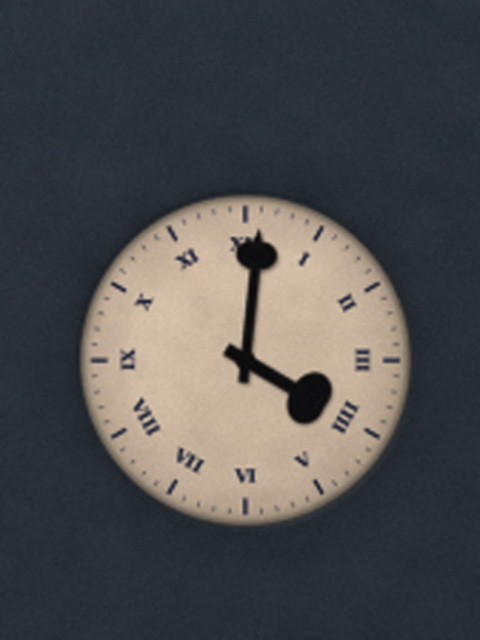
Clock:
4 h 01 min
